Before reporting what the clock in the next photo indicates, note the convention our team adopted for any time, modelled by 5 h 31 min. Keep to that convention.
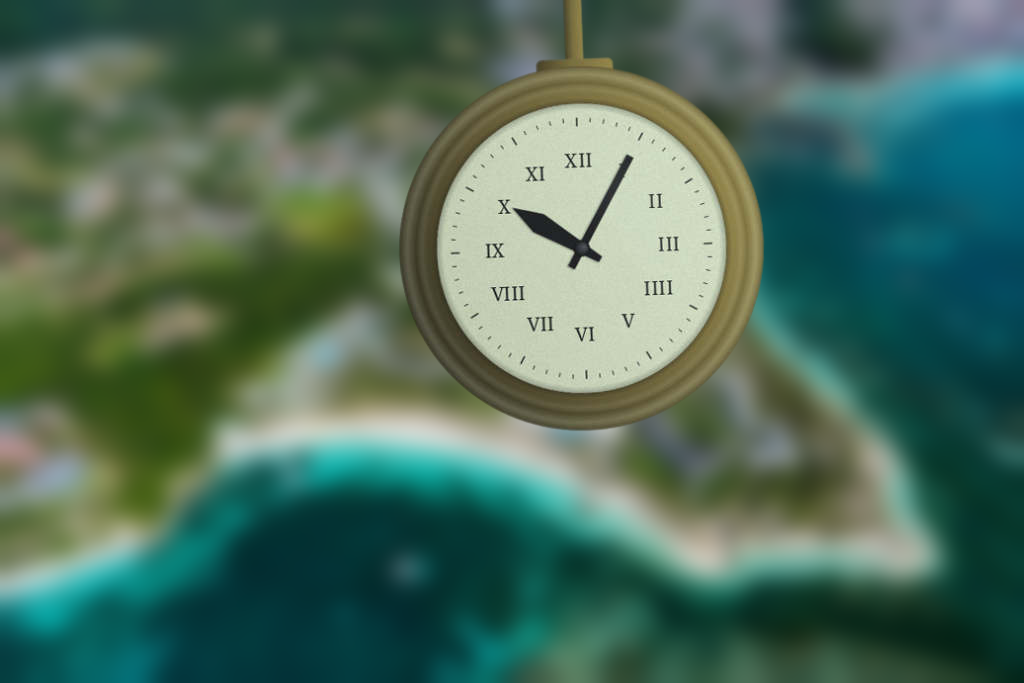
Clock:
10 h 05 min
